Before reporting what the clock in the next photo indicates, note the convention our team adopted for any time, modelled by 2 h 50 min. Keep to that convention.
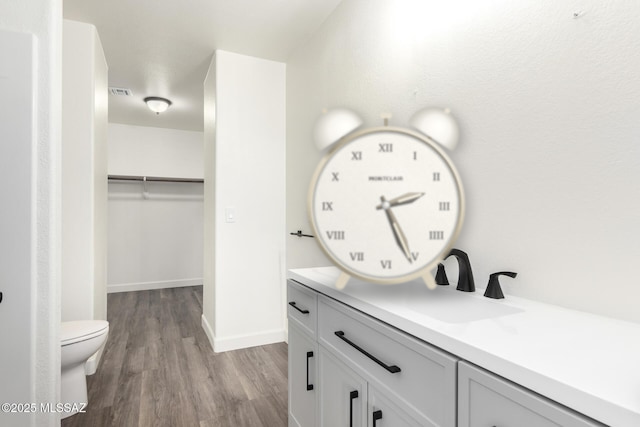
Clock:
2 h 26 min
